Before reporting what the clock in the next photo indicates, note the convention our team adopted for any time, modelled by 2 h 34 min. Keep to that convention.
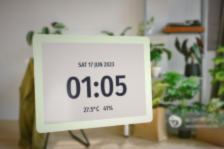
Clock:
1 h 05 min
